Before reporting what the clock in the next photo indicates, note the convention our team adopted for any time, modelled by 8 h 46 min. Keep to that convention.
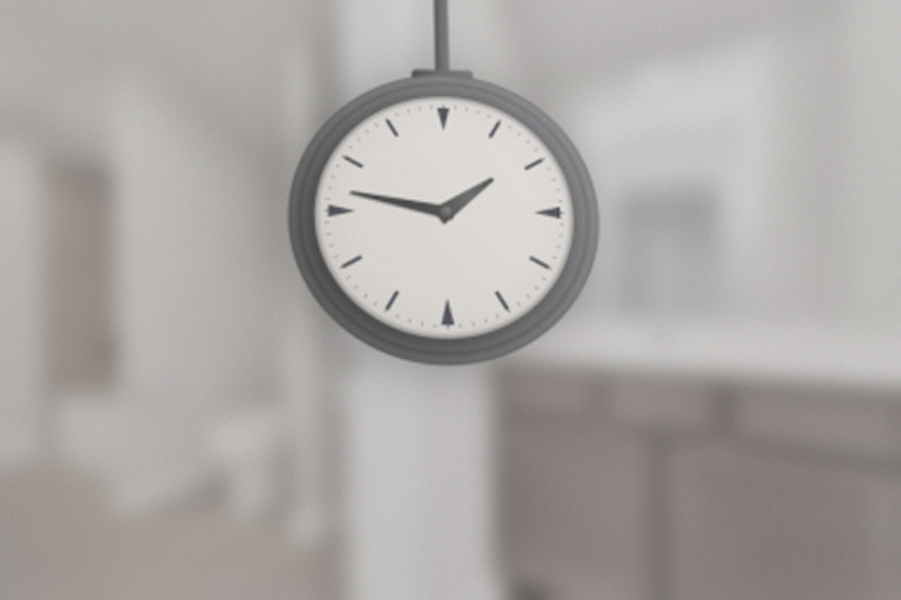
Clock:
1 h 47 min
